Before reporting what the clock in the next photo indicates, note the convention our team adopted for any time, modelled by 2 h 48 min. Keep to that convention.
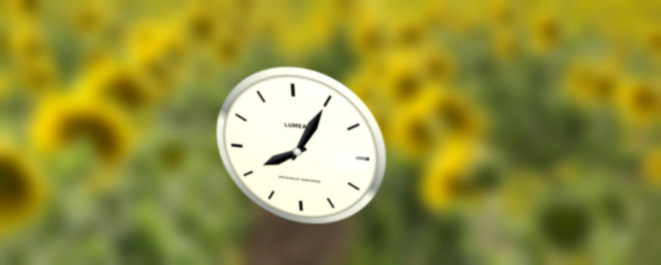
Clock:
8 h 05 min
